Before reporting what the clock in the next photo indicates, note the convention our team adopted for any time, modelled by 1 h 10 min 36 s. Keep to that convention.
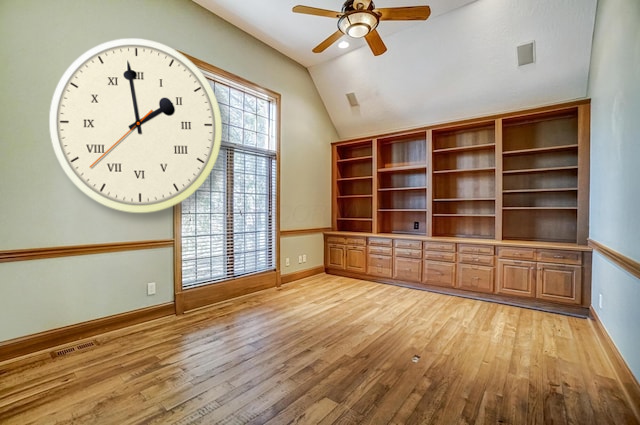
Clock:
1 h 58 min 38 s
